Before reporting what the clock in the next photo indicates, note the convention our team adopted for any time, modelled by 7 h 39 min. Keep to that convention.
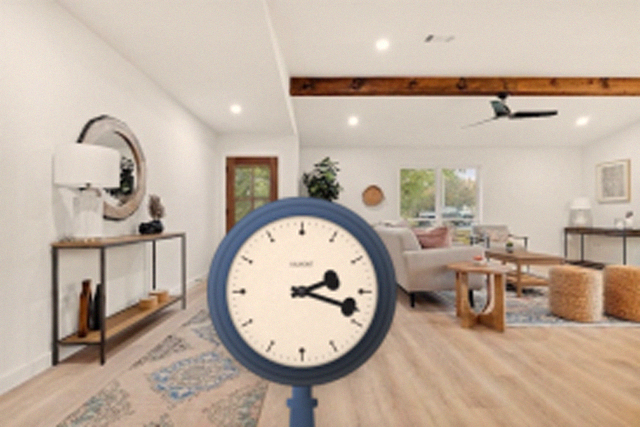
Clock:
2 h 18 min
